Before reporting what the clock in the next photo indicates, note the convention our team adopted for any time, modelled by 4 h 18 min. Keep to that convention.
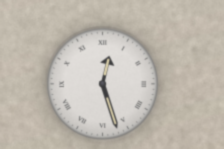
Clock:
12 h 27 min
